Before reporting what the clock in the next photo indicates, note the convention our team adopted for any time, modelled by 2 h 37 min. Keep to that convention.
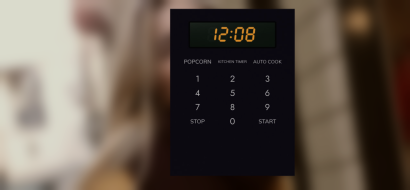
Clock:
12 h 08 min
